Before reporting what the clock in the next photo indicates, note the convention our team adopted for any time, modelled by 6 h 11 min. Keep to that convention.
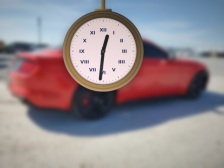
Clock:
12 h 31 min
